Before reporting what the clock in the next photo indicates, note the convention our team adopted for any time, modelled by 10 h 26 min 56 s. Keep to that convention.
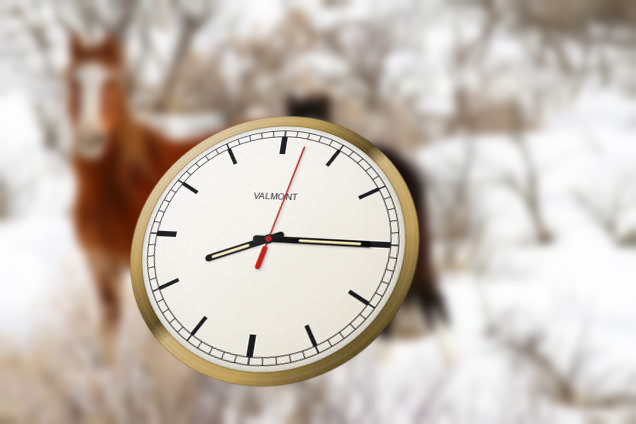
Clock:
8 h 15 min 02 s
